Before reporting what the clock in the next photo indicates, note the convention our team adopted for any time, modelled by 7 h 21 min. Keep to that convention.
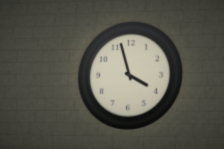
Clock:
3 h 57 min
